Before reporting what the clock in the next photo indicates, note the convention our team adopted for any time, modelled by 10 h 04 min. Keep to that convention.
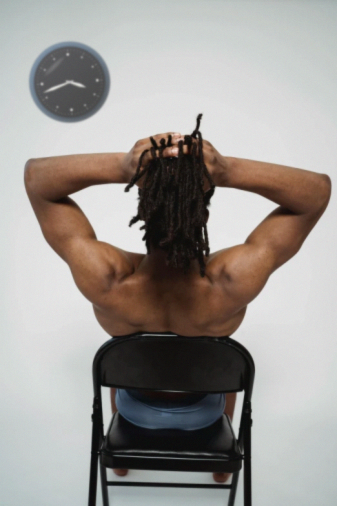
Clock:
3 h 42 min
